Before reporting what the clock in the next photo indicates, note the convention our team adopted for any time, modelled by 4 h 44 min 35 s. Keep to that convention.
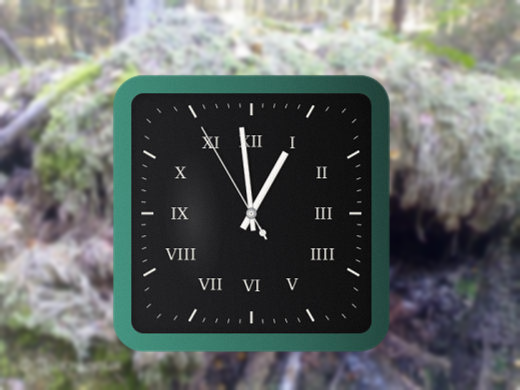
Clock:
12 h 58 min 55 s
